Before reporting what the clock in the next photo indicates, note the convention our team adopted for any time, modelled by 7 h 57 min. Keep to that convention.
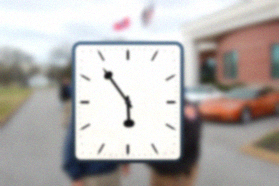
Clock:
5 h 54 min
